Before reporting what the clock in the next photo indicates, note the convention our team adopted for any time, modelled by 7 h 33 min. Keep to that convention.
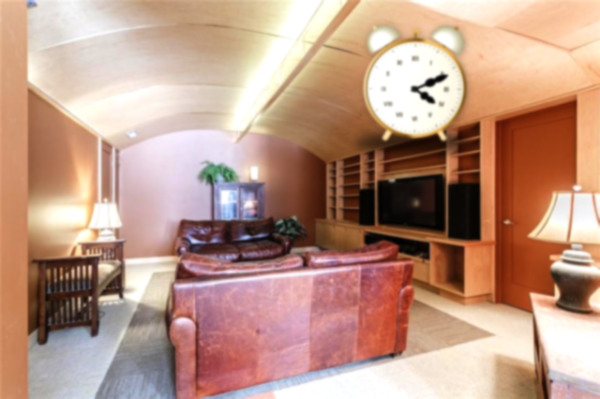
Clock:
4 h 11 min
